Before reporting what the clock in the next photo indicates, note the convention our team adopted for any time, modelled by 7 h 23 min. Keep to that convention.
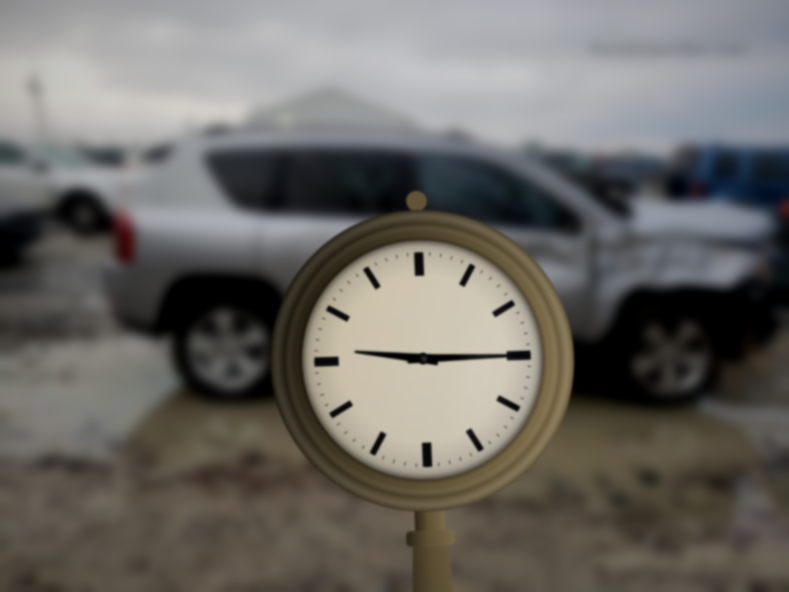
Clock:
9 h 15 min
